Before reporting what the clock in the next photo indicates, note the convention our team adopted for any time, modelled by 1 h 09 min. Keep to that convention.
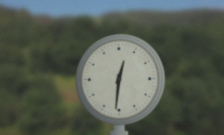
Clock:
12 h 31 min
